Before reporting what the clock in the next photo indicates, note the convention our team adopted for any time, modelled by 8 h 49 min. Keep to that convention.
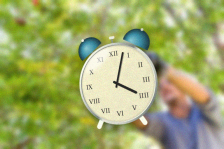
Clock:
4 h 03 min
